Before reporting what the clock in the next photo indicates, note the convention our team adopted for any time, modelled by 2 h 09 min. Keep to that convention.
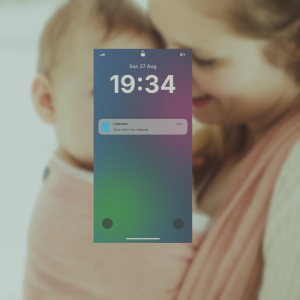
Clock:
19 h 34 min
